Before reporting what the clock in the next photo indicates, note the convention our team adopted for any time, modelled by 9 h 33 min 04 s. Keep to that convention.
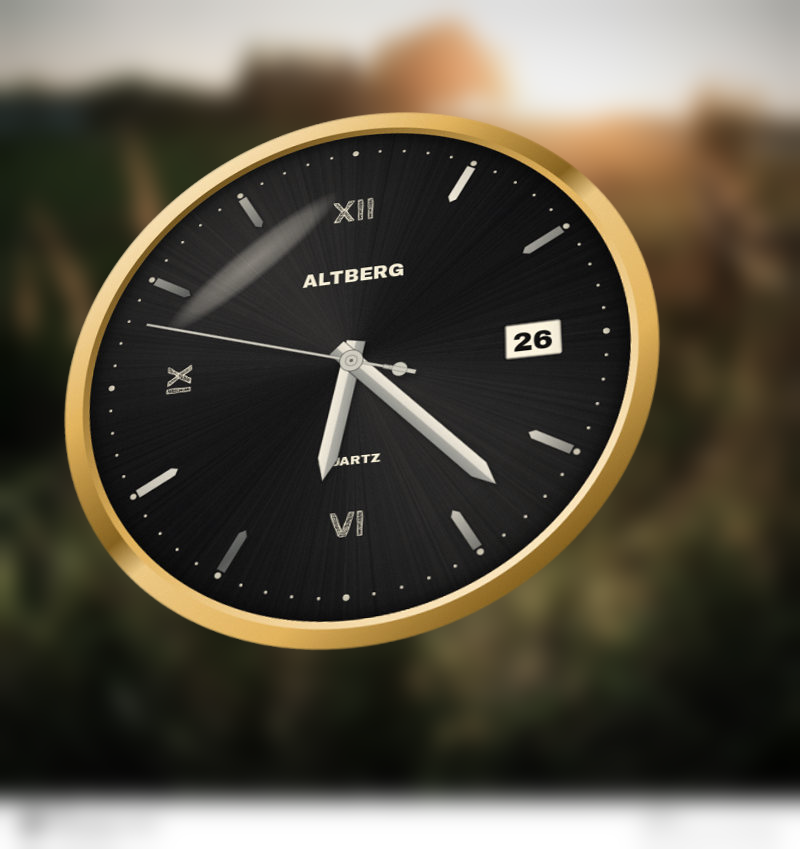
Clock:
6 h 22 min 48 s
